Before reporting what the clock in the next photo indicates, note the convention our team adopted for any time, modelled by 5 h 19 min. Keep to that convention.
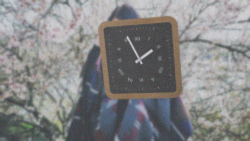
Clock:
1 h 56 min
